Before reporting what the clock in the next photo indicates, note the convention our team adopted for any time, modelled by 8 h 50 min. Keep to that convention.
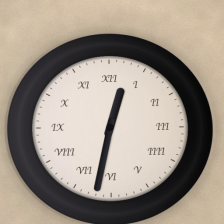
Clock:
12 h 32 min
